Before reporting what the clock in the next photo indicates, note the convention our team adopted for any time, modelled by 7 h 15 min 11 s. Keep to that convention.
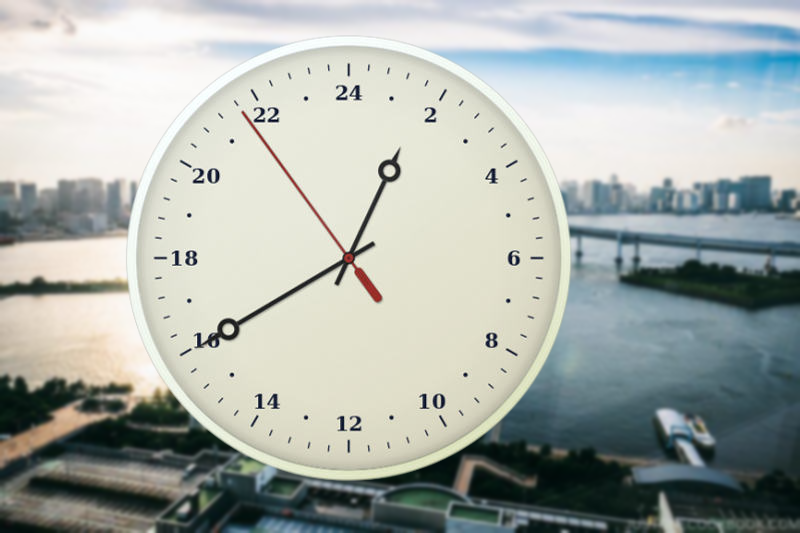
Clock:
1 h 39 min 54 s
